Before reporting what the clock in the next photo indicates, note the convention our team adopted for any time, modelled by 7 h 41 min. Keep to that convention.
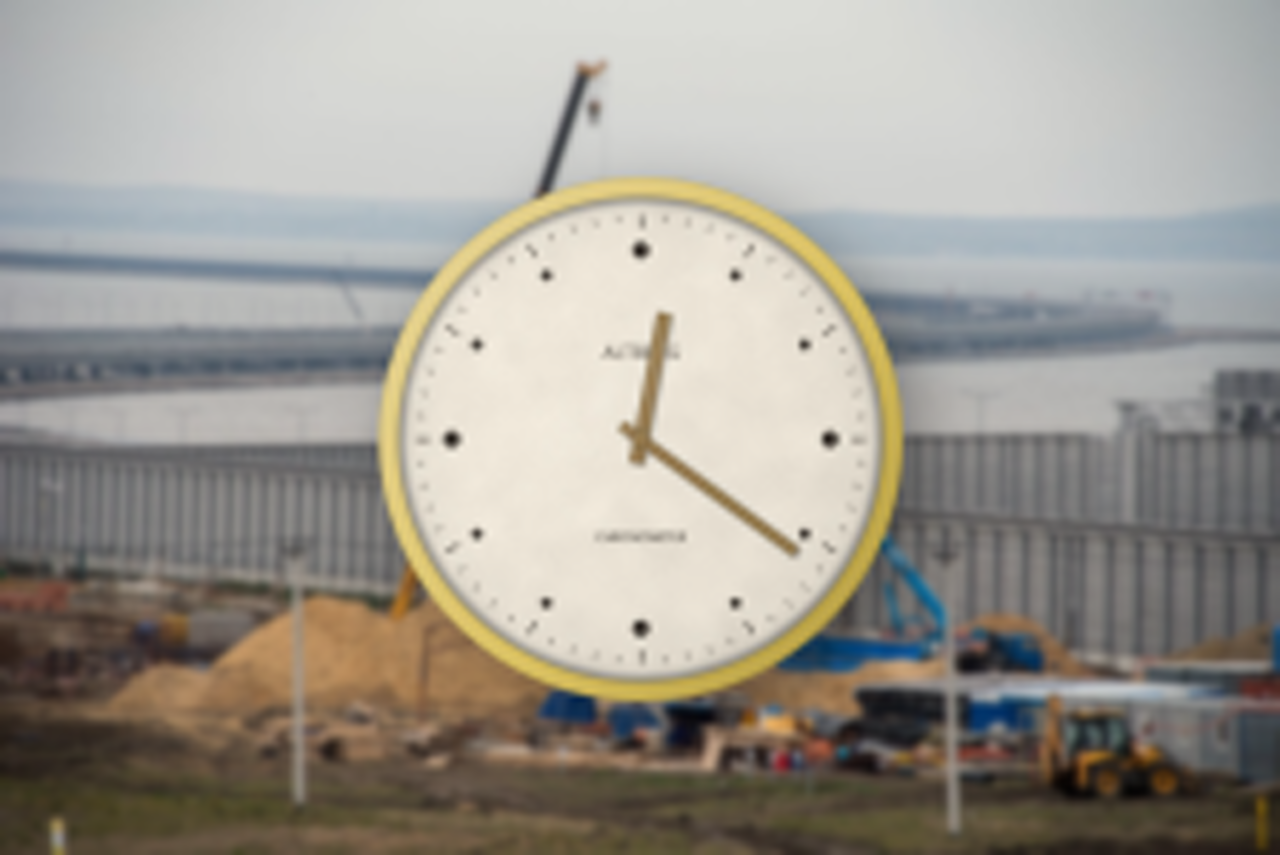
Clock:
12 h 21 min
